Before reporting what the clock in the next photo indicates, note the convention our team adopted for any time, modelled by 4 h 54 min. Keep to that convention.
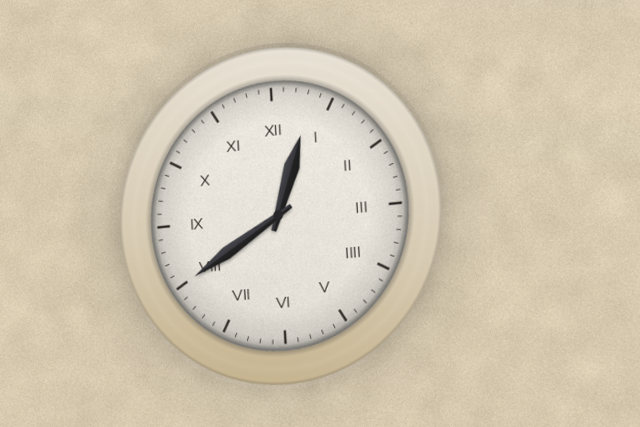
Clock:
12 h 40 min
